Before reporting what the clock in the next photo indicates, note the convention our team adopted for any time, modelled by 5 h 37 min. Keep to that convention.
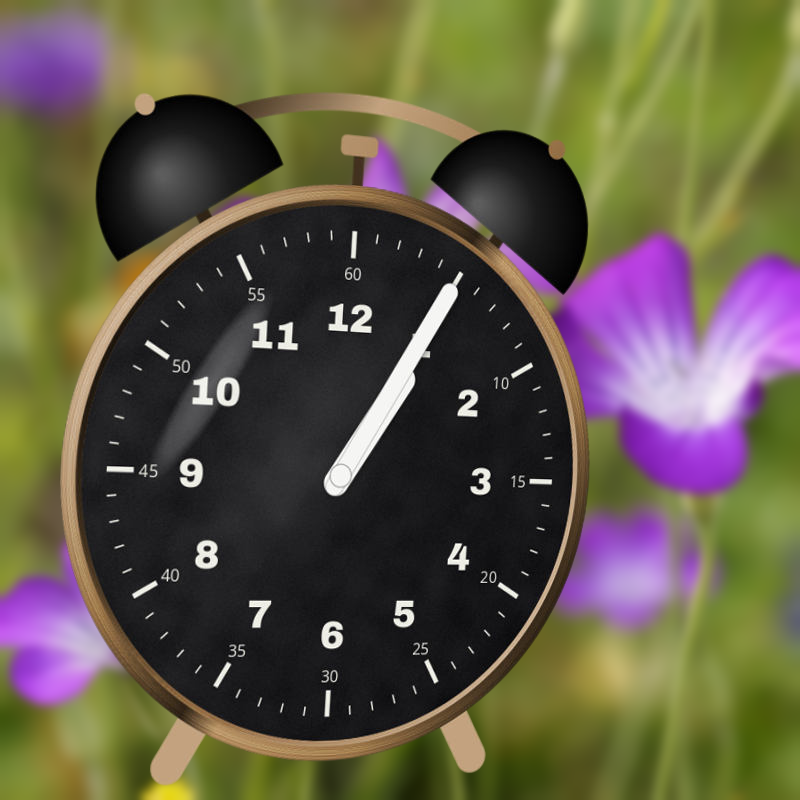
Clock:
1 h 05 min
